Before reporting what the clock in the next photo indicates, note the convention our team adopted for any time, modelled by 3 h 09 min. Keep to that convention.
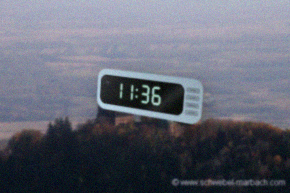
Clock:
11 h 36 min
